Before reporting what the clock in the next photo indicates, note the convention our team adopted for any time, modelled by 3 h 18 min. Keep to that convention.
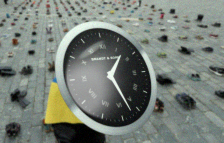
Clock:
1 h 27 min
